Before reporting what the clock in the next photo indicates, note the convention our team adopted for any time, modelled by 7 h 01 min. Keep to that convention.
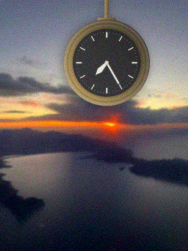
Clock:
7 h 25 min
